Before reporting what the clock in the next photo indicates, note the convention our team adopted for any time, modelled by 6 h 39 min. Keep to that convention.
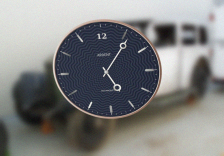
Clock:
5 h 06 min
